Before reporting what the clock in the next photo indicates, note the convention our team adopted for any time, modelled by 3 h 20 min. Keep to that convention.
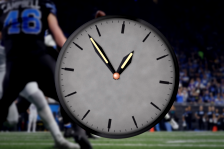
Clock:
12 h 53 min
